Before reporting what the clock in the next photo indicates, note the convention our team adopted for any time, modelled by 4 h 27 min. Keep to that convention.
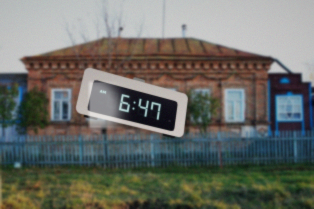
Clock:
6 h 47 min
